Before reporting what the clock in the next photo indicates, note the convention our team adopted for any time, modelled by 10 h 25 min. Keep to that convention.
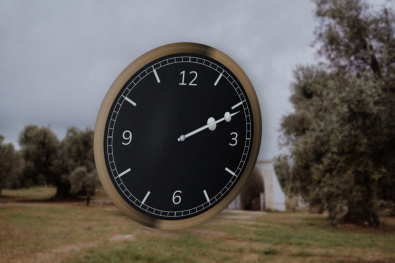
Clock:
2 h 11 min
